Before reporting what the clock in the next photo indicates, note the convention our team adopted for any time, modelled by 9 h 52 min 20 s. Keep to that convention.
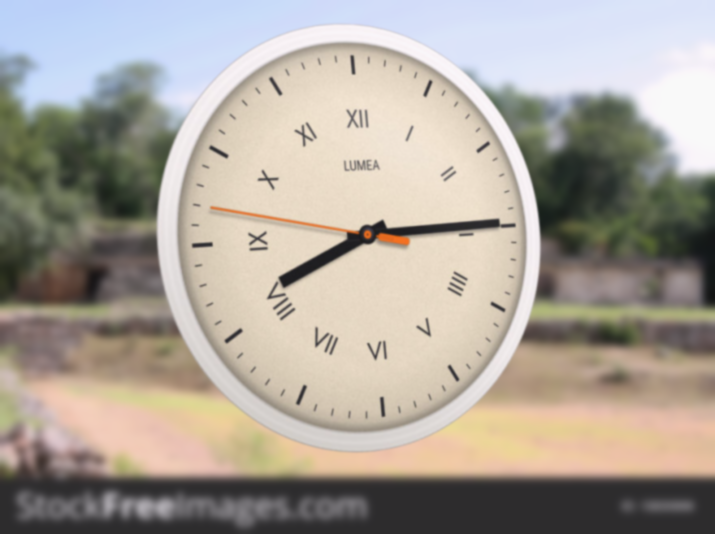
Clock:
8 h 14 min 47 s
